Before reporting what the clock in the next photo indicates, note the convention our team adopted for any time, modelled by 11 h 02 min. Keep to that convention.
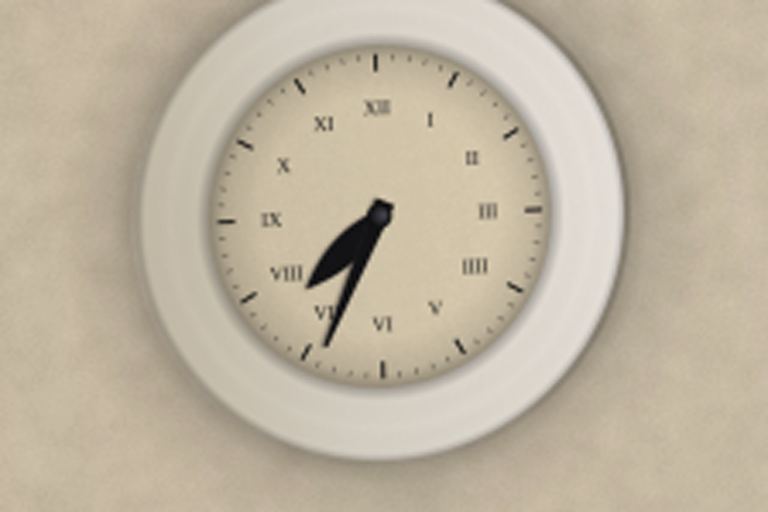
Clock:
7 h 34 min
